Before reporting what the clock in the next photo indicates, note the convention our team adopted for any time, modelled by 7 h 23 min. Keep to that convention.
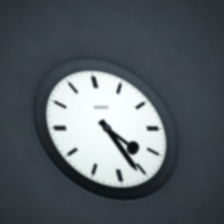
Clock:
4 h 26 min
